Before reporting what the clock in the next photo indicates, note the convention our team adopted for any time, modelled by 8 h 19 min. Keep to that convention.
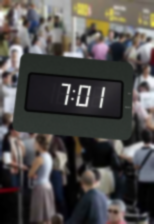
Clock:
7 h 01 min
